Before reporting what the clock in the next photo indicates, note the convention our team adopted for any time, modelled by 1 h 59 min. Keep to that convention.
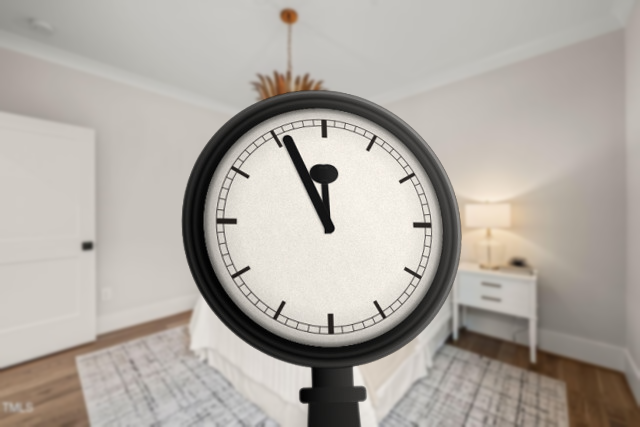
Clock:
11 h 56 min
